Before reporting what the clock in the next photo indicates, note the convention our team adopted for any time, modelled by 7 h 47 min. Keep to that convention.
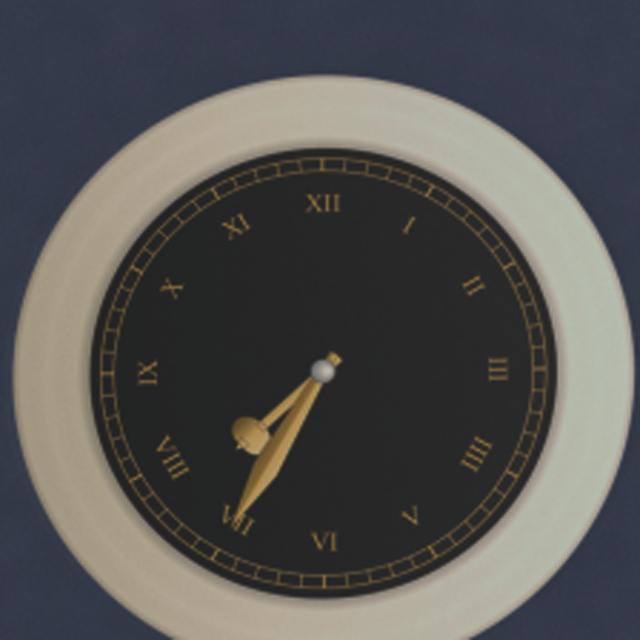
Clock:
7 h 35 min
